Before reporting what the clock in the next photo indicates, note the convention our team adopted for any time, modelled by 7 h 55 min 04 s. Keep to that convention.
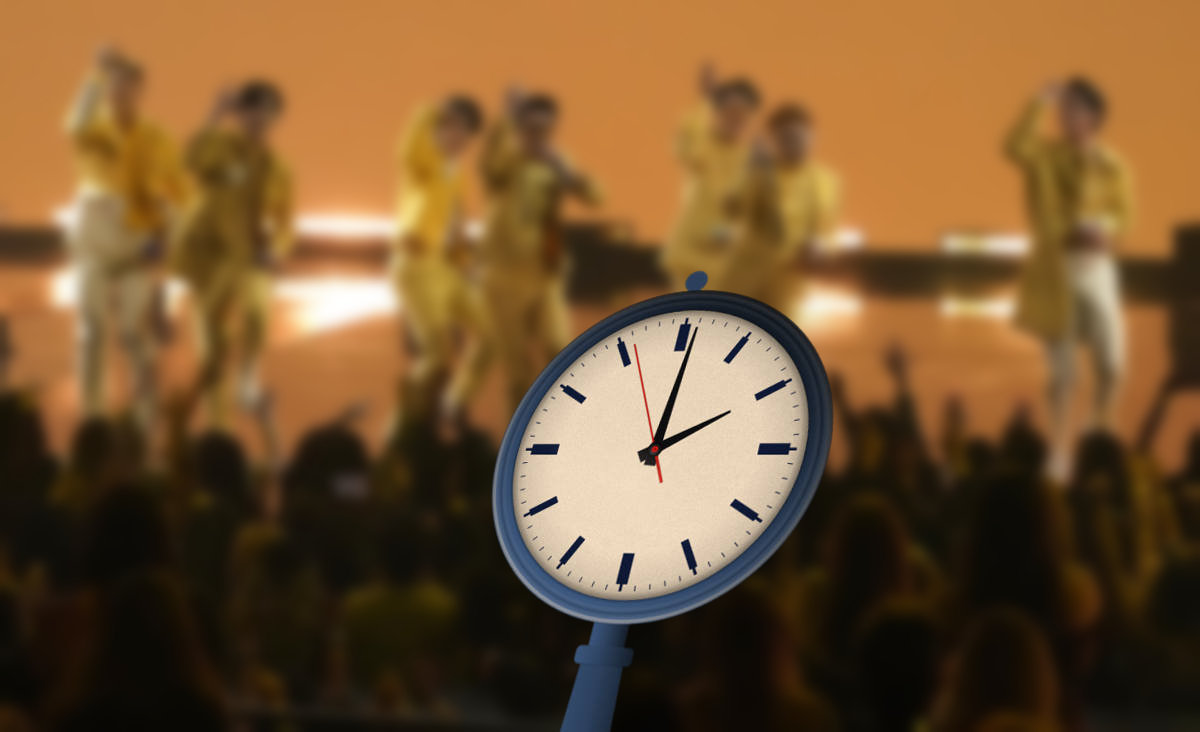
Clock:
2 h 00 min 56 s
